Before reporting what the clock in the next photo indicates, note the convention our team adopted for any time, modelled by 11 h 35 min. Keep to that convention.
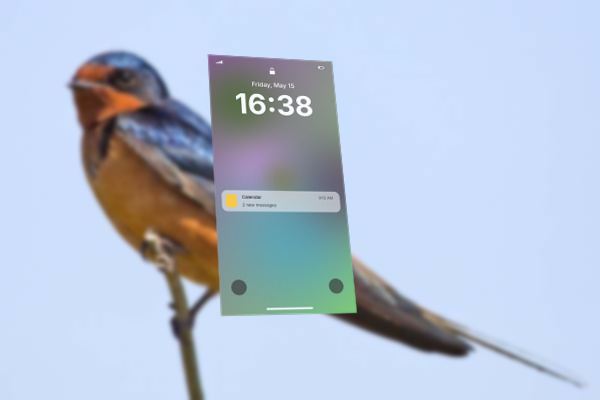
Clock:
16 h 38 min
